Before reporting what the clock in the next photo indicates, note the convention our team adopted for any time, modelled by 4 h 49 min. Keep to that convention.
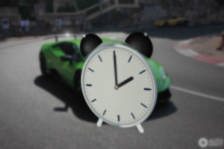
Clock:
2 h 00 min
